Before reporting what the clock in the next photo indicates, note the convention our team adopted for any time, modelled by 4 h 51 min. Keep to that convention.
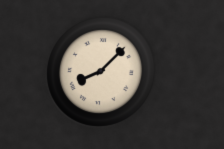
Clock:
8 h 07 min
